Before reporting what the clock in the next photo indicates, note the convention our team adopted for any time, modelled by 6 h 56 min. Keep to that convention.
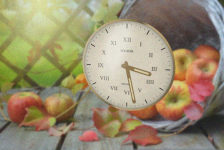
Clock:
3 h 28 min
